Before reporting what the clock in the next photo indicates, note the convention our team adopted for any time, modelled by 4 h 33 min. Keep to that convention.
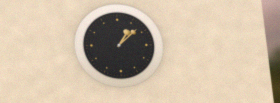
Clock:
1 h 08 min
